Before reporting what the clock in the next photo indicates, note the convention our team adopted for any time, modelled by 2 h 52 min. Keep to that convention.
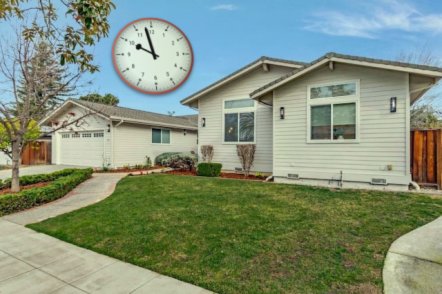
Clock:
9 h 58 min
